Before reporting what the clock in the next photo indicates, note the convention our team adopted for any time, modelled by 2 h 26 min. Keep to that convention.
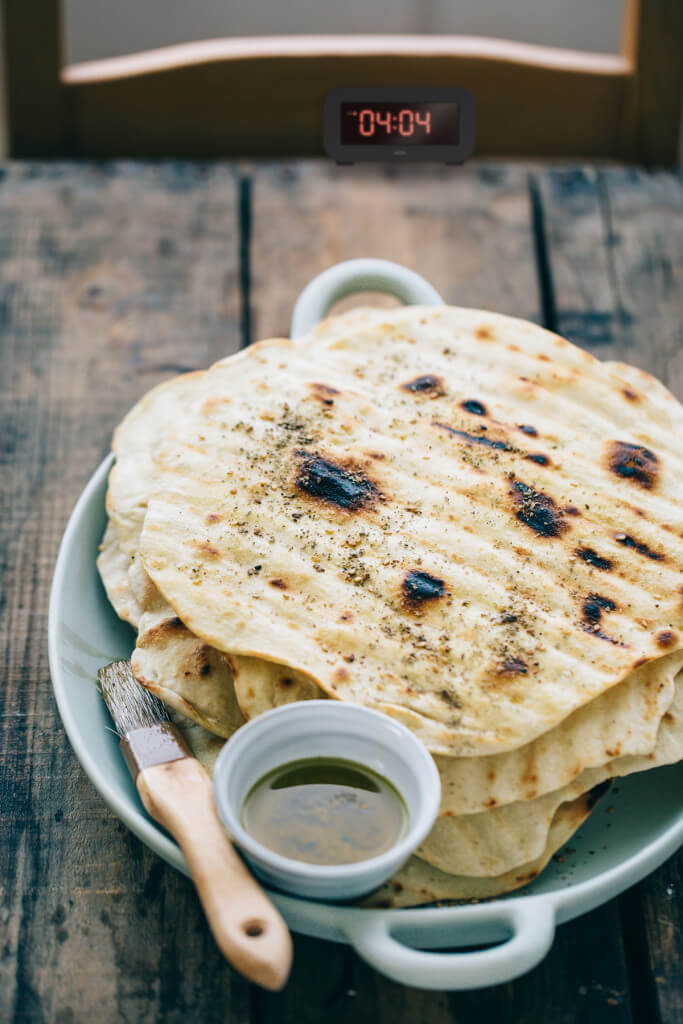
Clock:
4 h 04 min
